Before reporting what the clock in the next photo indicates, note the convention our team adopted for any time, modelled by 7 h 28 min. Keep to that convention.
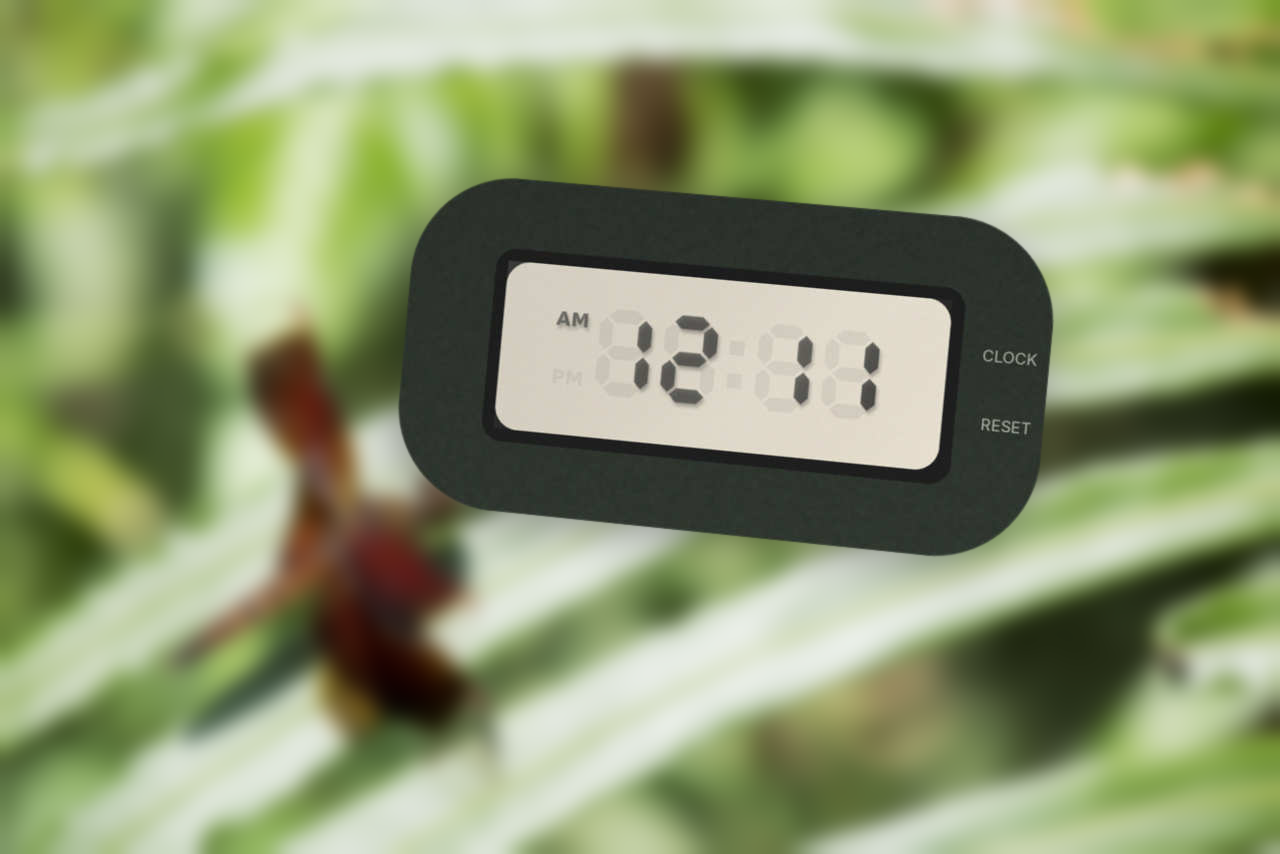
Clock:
12 h 11 min
